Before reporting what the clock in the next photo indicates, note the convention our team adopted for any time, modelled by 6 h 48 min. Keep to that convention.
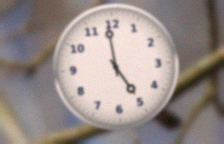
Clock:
4 h 59 min
